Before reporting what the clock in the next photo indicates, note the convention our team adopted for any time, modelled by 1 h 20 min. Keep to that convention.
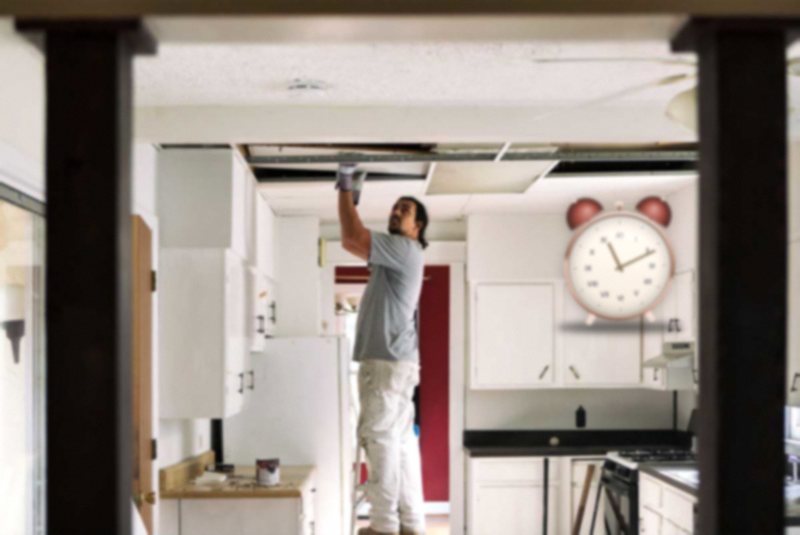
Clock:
11 h 11 min
